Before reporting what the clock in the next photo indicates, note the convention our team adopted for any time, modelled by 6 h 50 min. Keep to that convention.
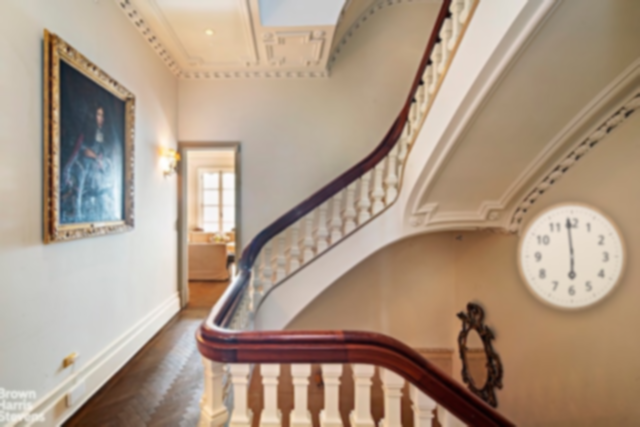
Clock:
5 h 59 min
